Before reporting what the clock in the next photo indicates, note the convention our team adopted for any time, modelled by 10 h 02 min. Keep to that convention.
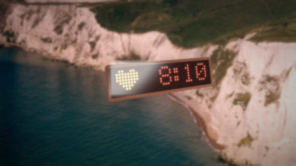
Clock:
8 h 10 min
